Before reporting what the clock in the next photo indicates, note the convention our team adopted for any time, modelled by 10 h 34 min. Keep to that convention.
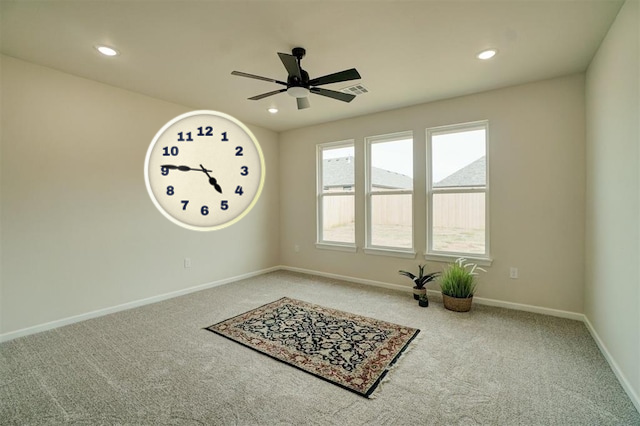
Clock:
4 h 46 min
